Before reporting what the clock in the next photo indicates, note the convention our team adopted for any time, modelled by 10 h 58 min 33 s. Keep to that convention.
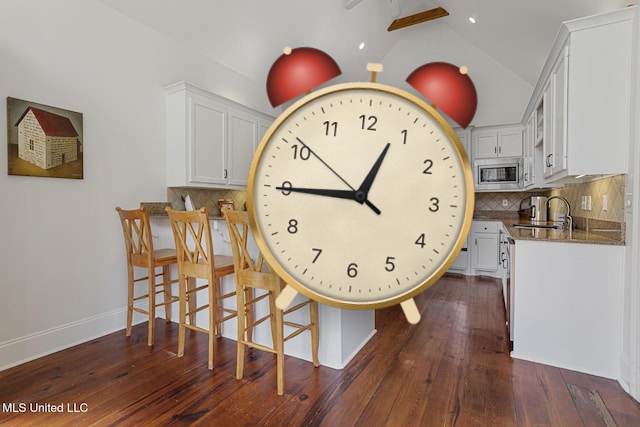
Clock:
12 h 44 min 51 s
